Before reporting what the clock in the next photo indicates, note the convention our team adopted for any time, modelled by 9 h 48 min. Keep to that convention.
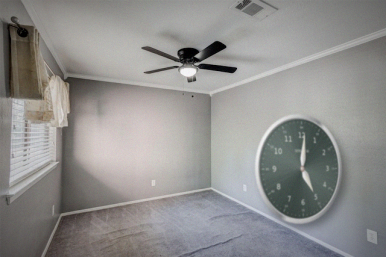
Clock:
5 h 01 min
